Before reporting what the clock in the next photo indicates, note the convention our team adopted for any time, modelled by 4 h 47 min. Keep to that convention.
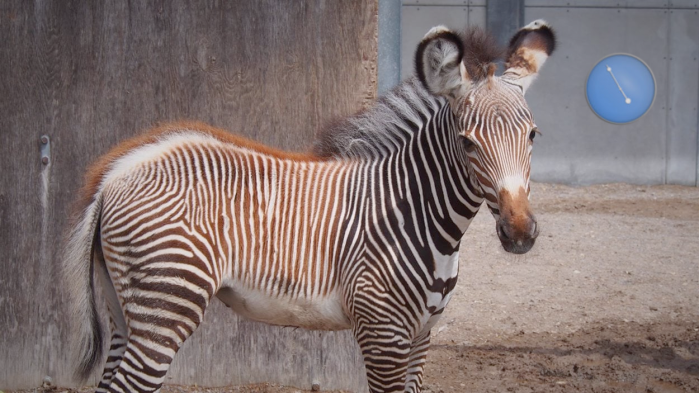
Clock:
4 h 55 min
